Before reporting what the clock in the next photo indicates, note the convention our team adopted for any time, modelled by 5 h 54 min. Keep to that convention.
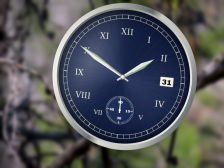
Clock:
1 h 50 min
